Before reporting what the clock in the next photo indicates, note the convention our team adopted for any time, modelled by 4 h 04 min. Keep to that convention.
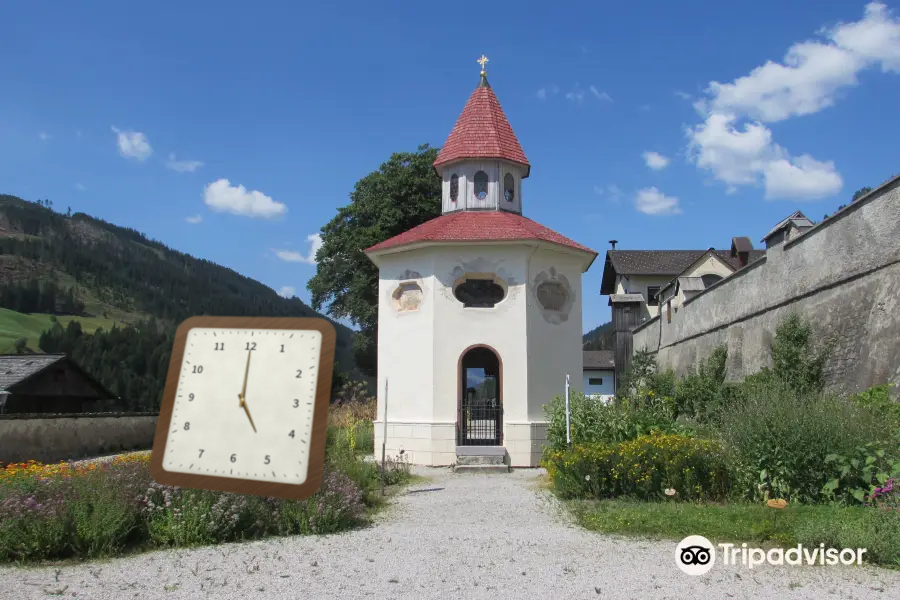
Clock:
5 h 00 min
